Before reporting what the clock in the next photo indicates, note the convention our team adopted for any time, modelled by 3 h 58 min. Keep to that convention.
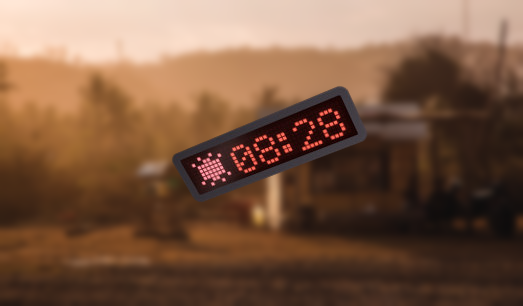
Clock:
8 h 28 min
